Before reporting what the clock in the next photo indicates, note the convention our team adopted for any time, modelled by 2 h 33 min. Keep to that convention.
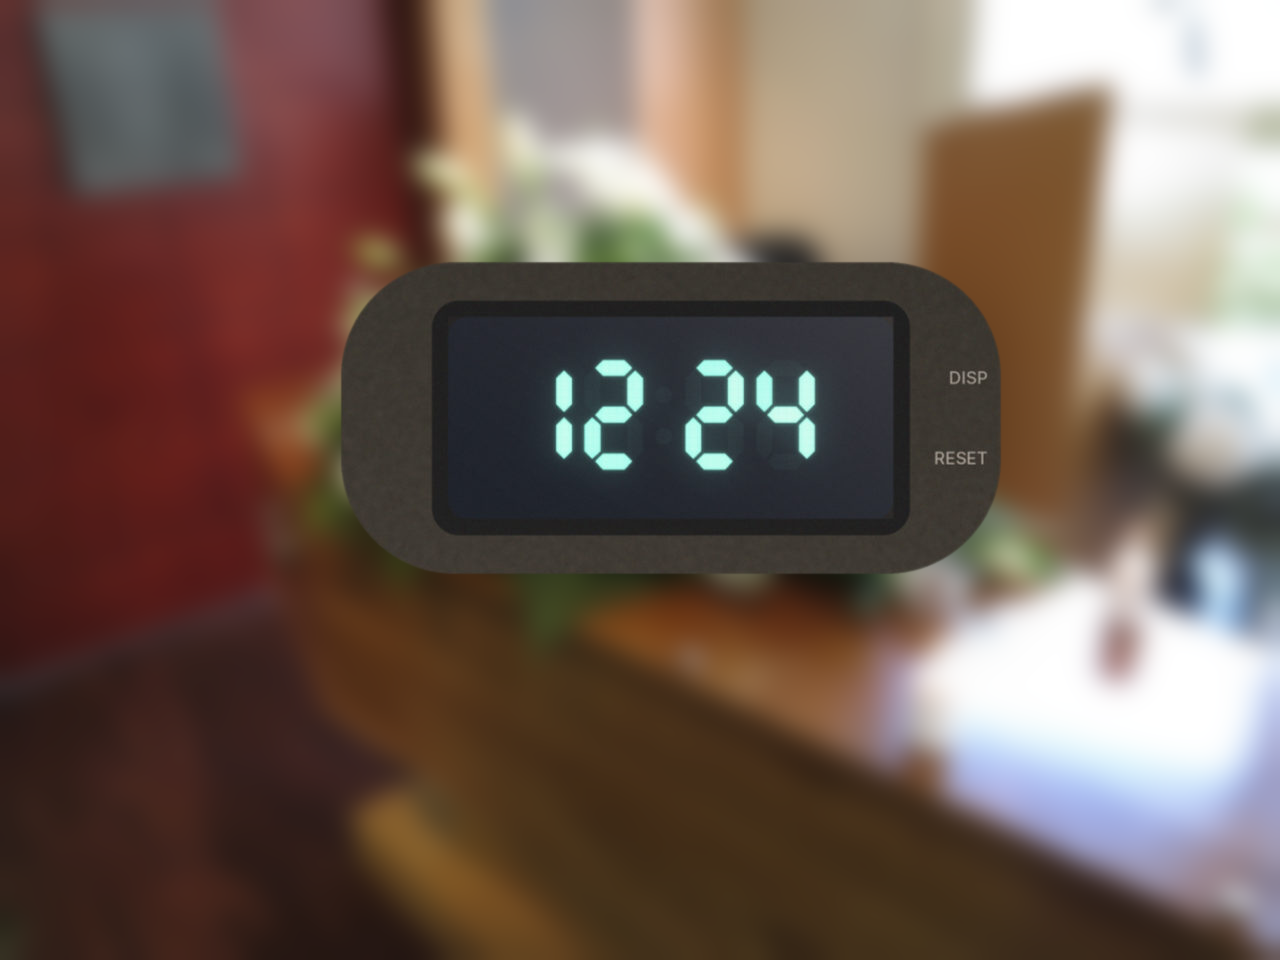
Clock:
12 h 24 min
